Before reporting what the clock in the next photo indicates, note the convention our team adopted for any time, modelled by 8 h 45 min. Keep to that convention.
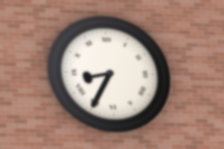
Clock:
8 h 35 min
